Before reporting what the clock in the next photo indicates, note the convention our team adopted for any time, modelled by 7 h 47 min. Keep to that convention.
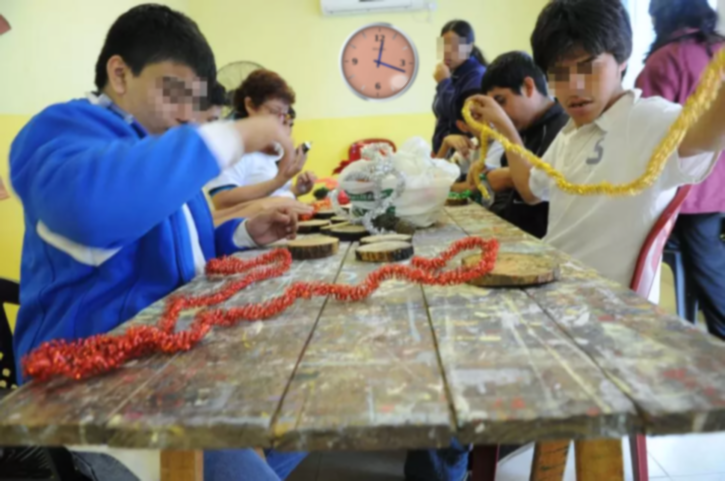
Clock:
12 h 18 min
